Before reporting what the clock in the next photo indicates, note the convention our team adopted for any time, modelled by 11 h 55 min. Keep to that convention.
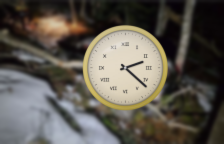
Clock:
2 h 22 min
